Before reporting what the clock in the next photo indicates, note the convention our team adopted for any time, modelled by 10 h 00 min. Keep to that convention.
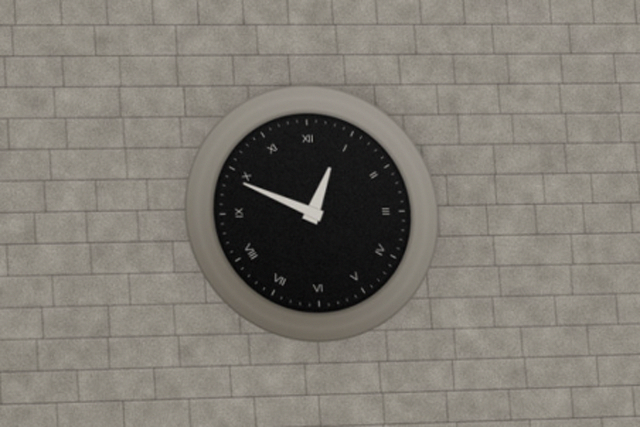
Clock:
12 h 49 min
